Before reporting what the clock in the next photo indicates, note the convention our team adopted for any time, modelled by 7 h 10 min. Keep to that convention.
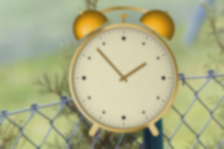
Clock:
1 h 53 min
